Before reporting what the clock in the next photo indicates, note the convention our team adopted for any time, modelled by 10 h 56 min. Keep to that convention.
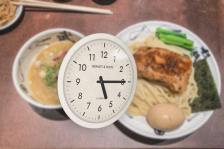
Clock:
5 h 15 min
